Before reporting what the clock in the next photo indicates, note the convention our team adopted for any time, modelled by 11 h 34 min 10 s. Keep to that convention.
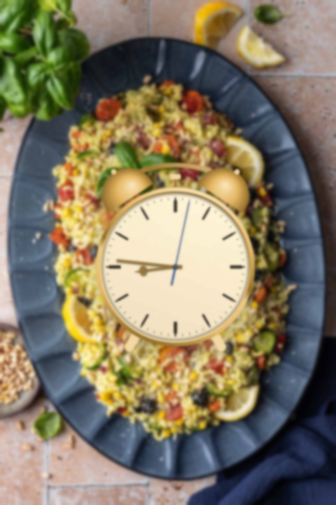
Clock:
8 h 46 min 02 s
